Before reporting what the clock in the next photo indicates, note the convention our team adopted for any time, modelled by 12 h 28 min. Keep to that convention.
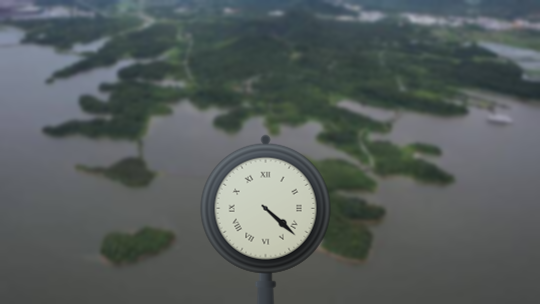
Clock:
4 h 22 min
